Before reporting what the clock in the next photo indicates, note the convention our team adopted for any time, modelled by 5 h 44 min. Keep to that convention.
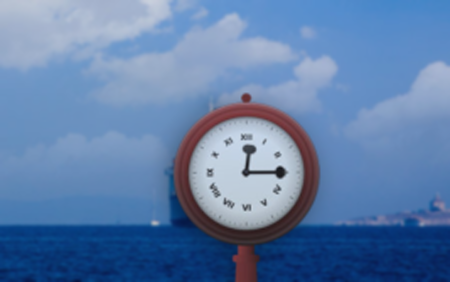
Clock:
12 h 15 min
